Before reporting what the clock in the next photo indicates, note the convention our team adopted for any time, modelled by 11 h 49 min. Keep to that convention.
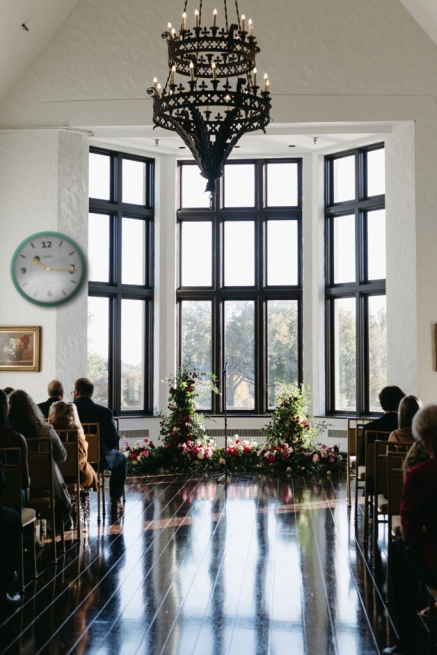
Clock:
10 h 16 min
